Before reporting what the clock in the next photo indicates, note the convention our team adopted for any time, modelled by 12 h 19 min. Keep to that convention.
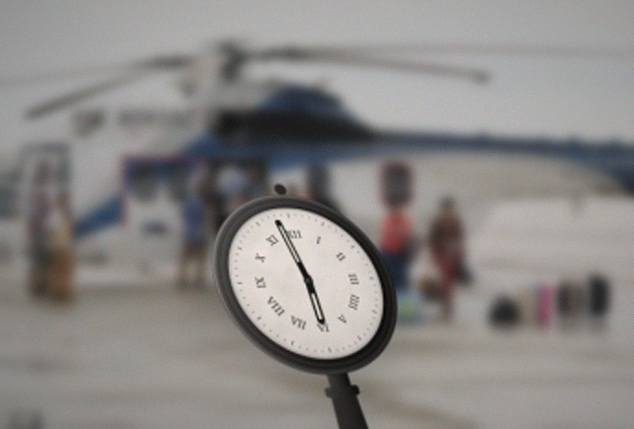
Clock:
5 h 58 min
